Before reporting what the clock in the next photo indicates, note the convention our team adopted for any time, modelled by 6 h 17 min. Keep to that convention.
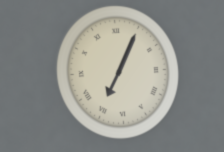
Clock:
7 h 05 min
